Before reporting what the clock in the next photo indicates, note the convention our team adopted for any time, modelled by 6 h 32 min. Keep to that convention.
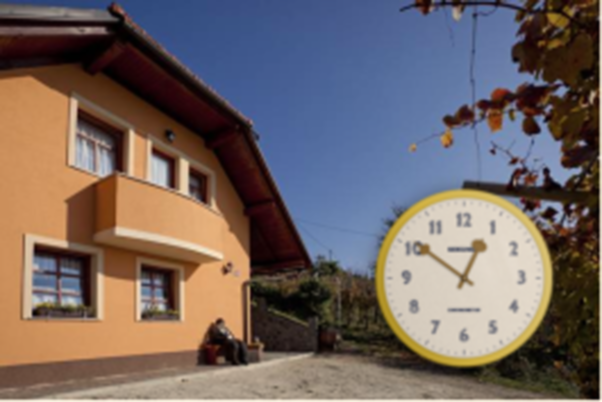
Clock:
12 h 51 min
